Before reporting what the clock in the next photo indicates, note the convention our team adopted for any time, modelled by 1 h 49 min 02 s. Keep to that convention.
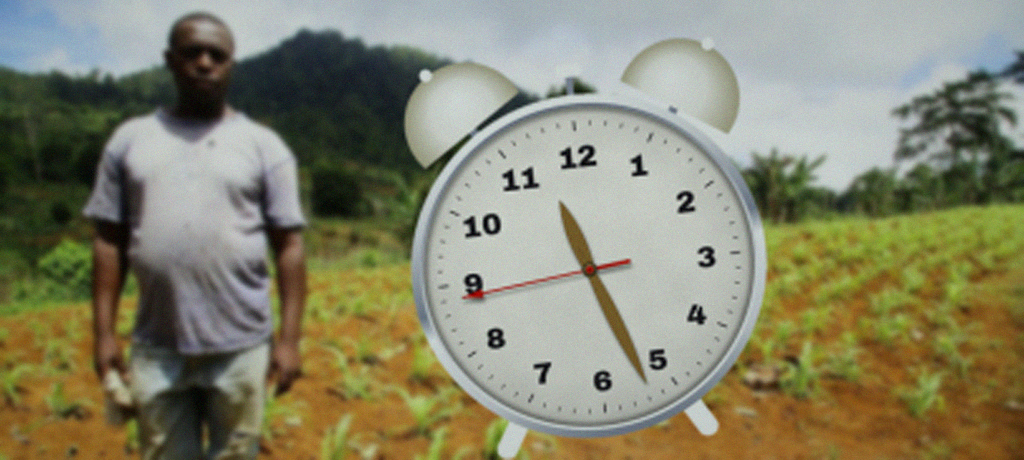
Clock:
11 h 26 min 44 s
